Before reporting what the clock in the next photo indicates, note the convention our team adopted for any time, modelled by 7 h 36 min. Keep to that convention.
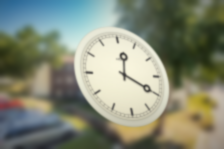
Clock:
12 h 20 min
